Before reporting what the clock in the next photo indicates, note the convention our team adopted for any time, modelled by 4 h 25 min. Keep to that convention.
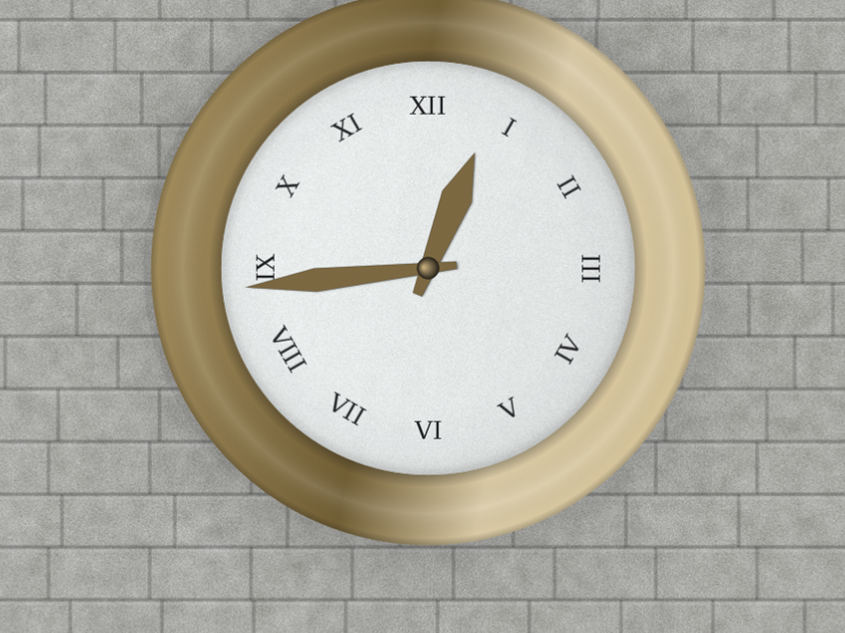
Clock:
12 h 44 min
